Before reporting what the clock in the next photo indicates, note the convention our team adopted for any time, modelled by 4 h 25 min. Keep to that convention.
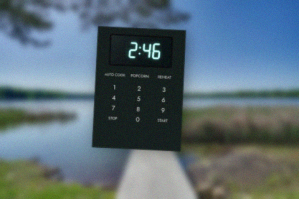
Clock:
2 h 46 min
